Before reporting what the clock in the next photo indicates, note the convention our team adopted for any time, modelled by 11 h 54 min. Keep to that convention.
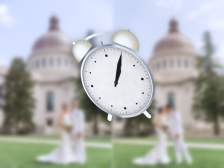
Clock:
1 h 05 min
